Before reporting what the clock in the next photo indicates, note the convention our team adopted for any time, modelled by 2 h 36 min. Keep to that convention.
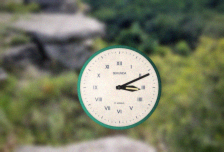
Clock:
3 h 11 min
